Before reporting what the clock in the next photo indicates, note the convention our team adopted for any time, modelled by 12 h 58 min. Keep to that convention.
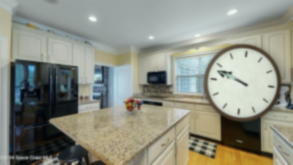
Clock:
9 h 48 min
